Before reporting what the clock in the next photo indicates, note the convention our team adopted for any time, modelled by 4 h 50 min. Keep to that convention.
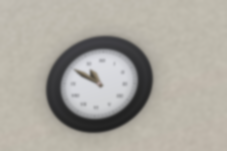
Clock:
10 h 50 min
